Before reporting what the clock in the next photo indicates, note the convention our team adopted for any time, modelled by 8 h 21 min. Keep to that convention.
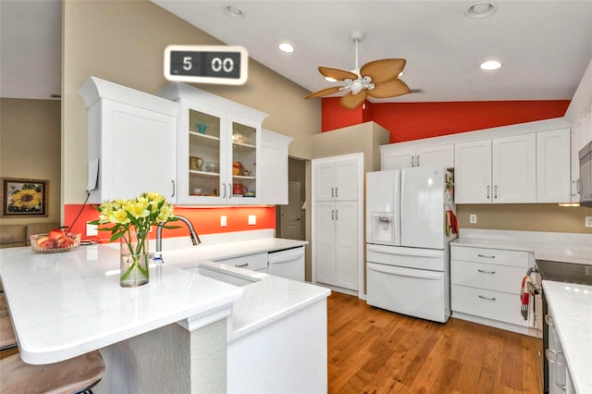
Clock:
5 h 00 min
